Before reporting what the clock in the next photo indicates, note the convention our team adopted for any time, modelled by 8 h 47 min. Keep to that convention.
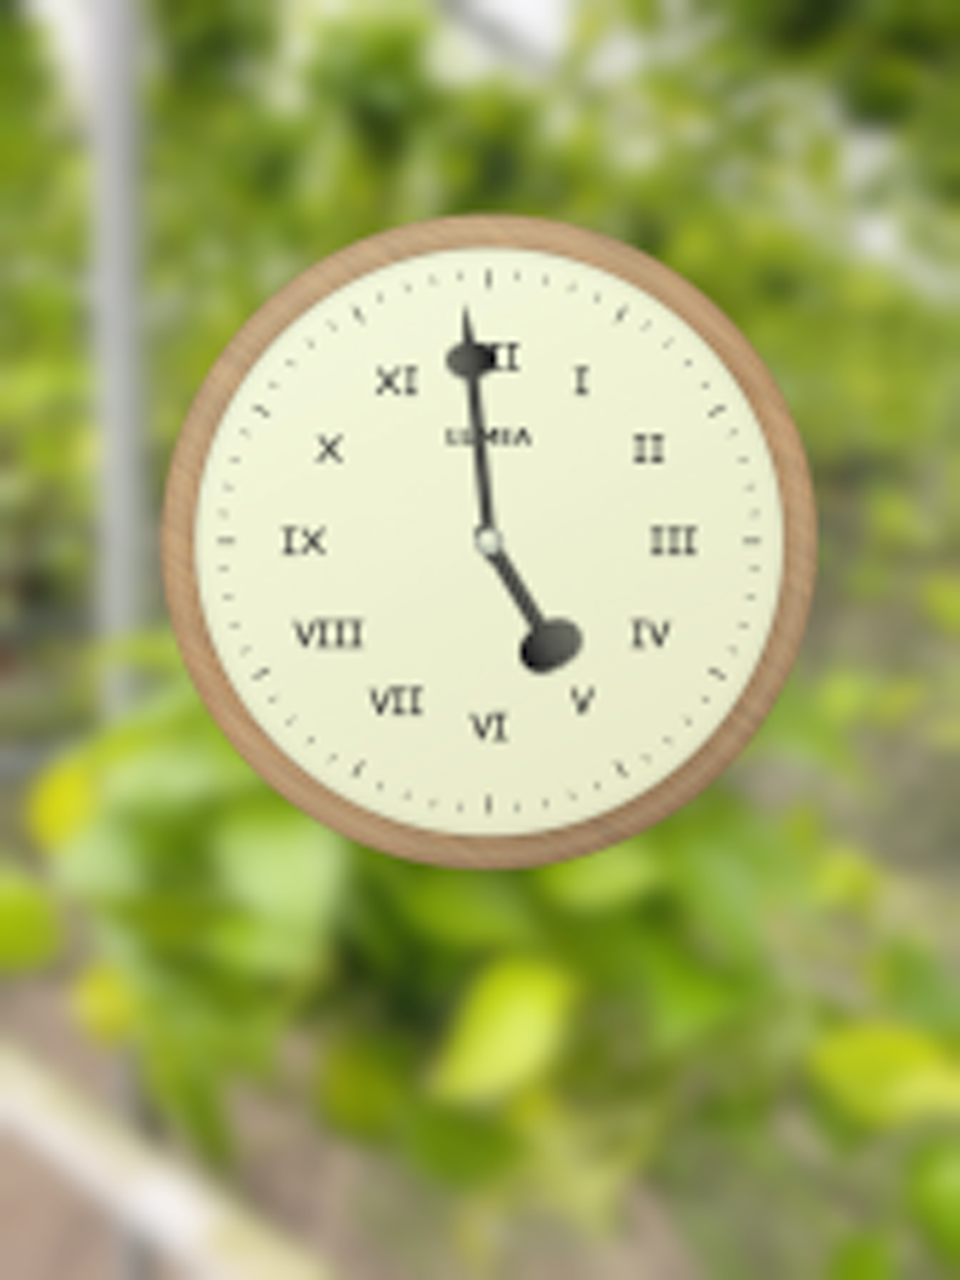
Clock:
4 h 59 min
